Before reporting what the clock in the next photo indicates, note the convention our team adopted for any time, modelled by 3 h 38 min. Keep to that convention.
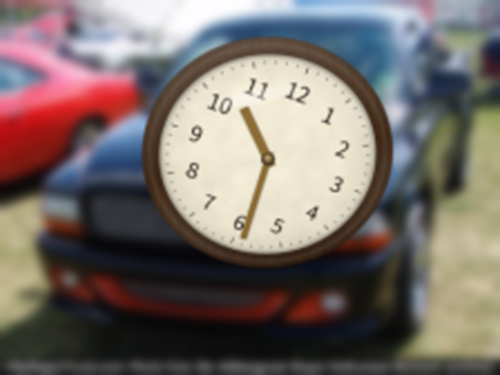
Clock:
10 h 29 min
